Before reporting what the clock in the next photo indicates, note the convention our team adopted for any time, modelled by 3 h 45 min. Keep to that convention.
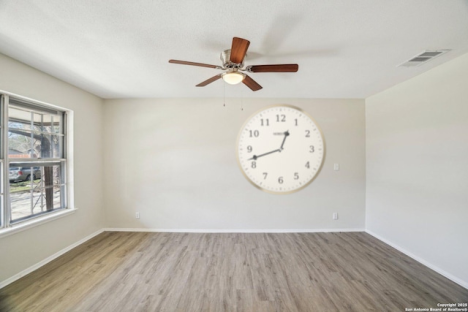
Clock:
12 h 42 min
